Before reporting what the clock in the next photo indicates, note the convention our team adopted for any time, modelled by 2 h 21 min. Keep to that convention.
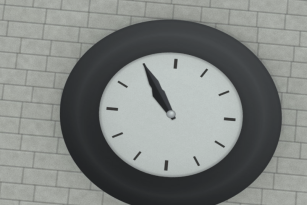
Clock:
10 h 55 min
